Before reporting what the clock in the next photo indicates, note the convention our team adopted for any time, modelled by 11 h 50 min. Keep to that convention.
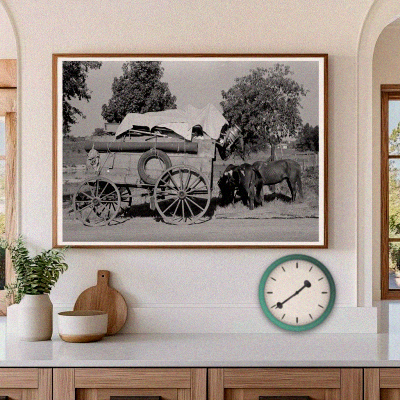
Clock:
1 h 39 min
